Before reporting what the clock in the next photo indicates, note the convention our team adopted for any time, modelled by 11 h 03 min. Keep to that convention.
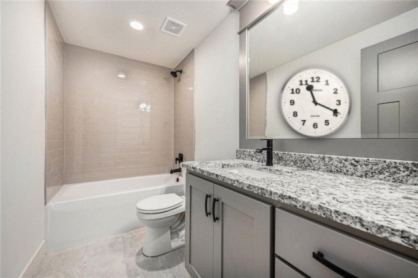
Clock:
11 h 19 min
